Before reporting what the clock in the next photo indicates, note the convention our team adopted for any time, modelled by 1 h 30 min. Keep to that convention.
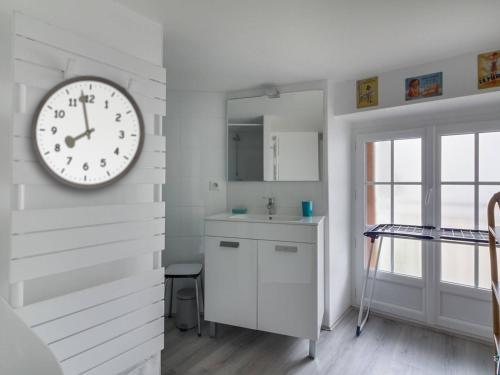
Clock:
7 h 58 min
